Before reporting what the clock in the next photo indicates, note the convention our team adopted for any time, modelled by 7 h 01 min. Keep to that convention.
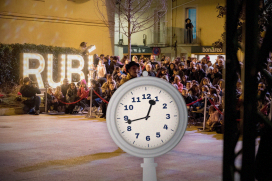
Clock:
12 h 43 min
